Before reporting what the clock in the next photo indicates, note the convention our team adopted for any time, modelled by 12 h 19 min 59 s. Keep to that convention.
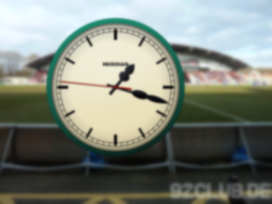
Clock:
1 h 17 min 46 s
